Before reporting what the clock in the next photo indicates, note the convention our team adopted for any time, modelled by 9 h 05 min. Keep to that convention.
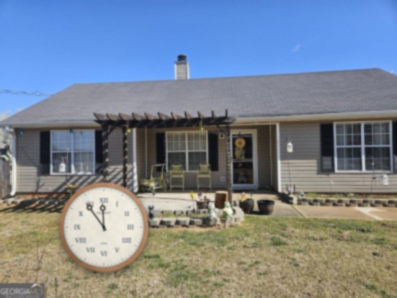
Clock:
11 h 54 min
